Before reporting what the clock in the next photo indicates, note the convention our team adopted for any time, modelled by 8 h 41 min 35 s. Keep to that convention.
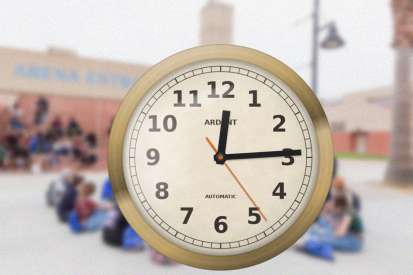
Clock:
12 h 14 min 24 s
